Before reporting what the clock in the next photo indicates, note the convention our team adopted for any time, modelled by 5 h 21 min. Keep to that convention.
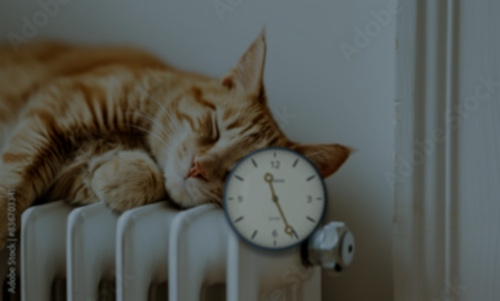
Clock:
11 h 26 min
